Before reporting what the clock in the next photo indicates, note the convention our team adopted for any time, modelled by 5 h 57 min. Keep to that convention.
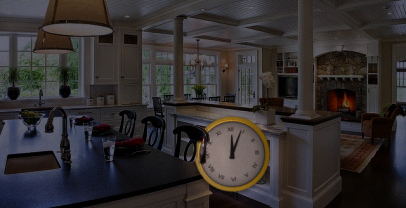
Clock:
12 h 04 min
